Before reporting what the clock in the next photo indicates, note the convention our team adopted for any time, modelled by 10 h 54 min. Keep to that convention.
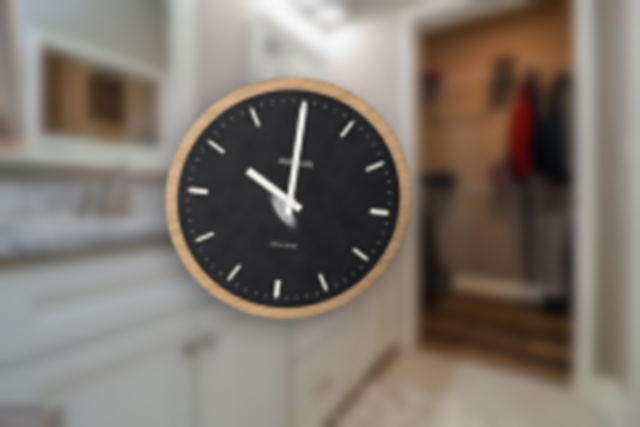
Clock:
10 h 00 min
